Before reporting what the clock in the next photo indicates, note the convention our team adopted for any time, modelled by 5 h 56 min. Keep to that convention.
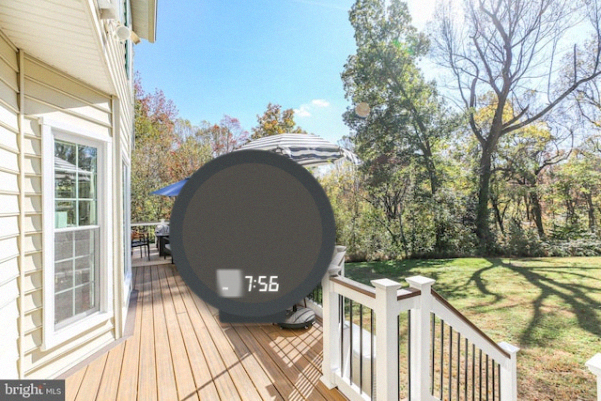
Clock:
7 h 56 min
